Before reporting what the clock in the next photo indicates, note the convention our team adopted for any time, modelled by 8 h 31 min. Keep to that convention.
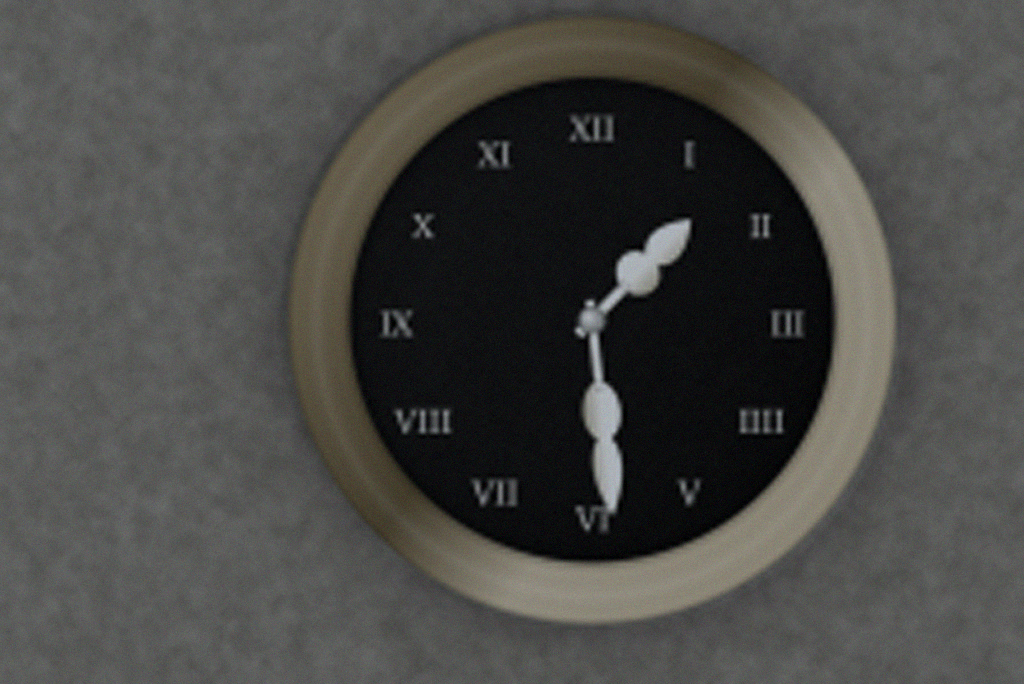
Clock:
1 h 29 min
